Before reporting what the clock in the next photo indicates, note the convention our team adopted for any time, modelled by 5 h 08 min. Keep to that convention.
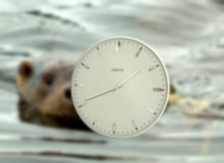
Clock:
1 h 41 min
